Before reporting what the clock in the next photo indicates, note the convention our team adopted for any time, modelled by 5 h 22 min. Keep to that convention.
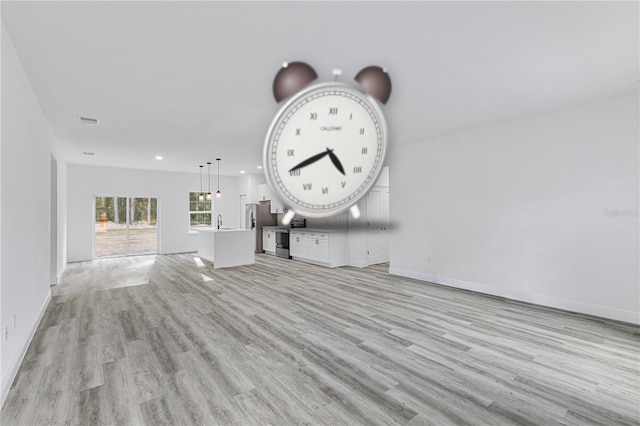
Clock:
4 h 41 min
